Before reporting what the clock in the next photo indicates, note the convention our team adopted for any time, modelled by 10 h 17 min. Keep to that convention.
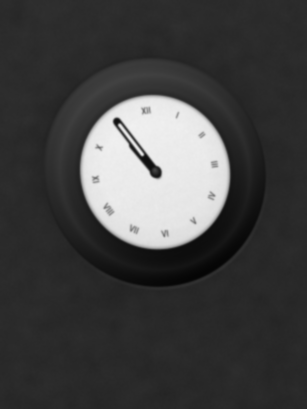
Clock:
10 h 55 min
